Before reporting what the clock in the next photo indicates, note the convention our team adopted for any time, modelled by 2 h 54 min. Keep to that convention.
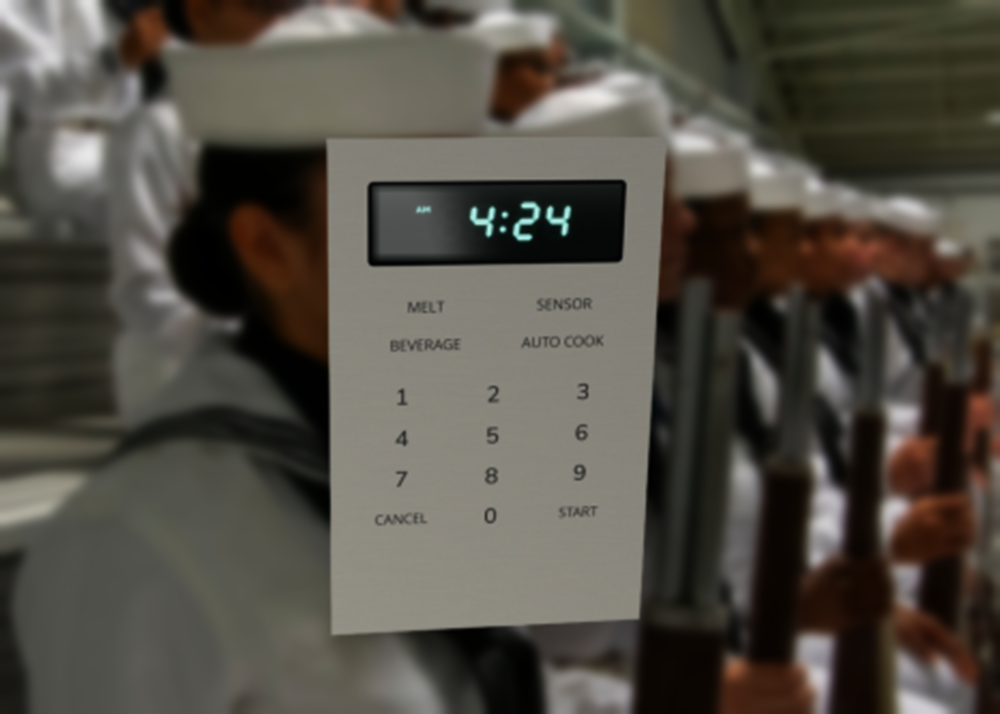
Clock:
4 h 24 min
